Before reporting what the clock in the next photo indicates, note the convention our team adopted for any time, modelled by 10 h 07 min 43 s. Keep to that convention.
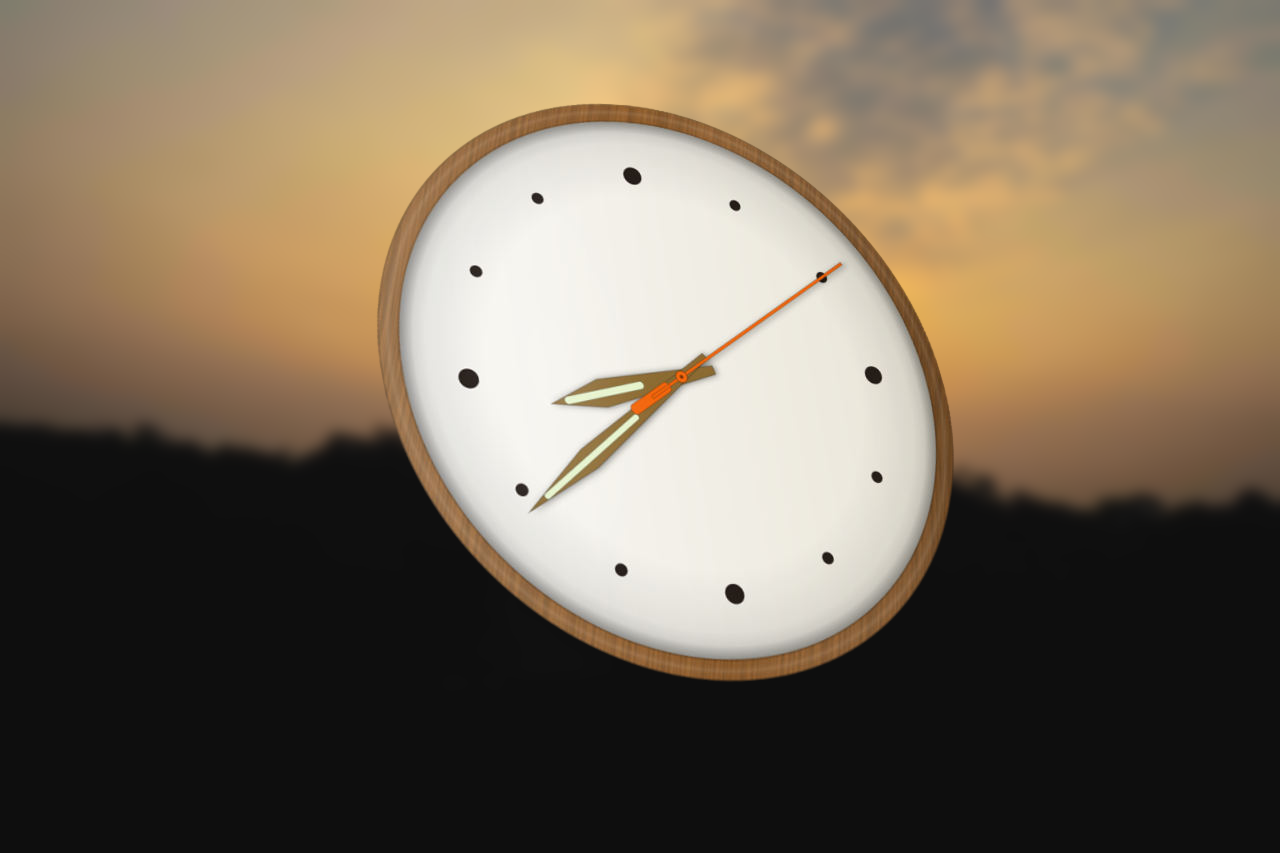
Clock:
8 h 39 min 10 s
